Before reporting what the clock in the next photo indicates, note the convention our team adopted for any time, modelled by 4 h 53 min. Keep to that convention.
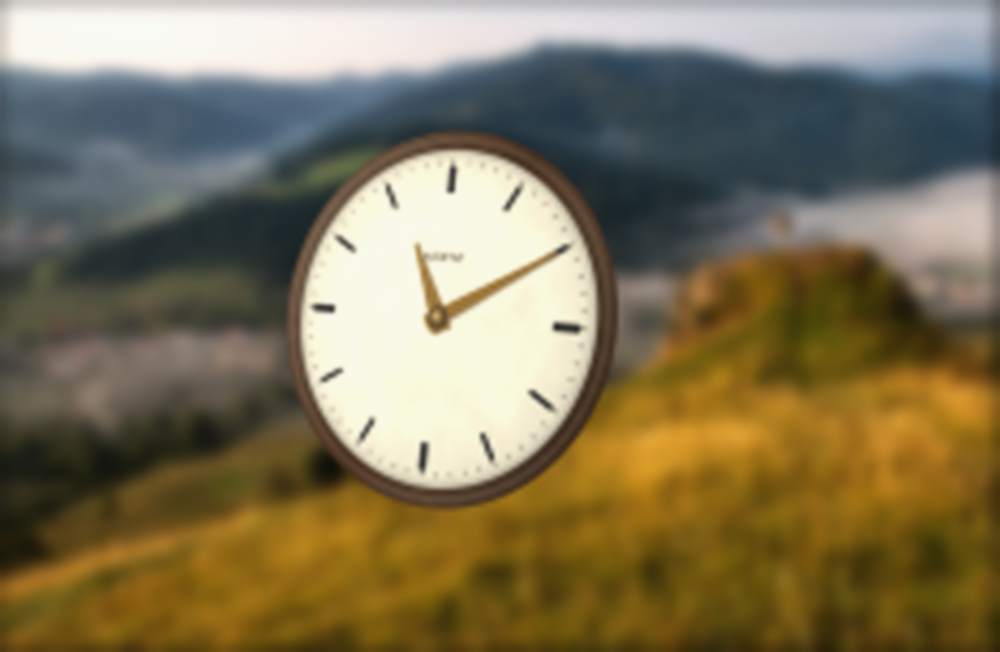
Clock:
11 h 10 min
